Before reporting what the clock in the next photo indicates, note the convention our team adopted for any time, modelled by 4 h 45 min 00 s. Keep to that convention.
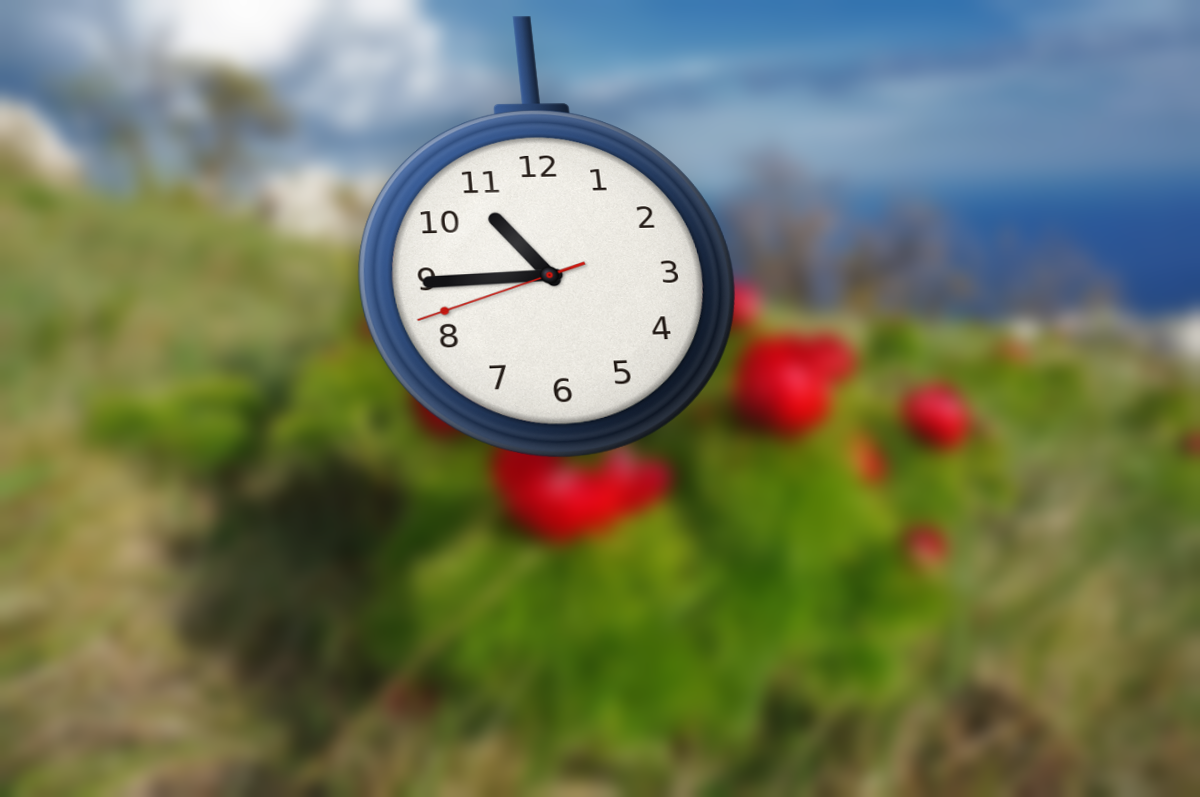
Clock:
10 h 44 min 42 s
